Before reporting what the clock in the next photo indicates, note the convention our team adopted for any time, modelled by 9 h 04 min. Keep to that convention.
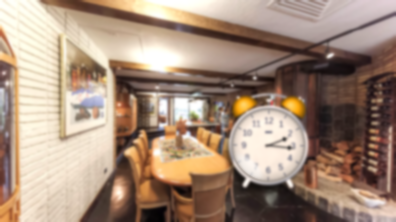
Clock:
2 h 16 min
